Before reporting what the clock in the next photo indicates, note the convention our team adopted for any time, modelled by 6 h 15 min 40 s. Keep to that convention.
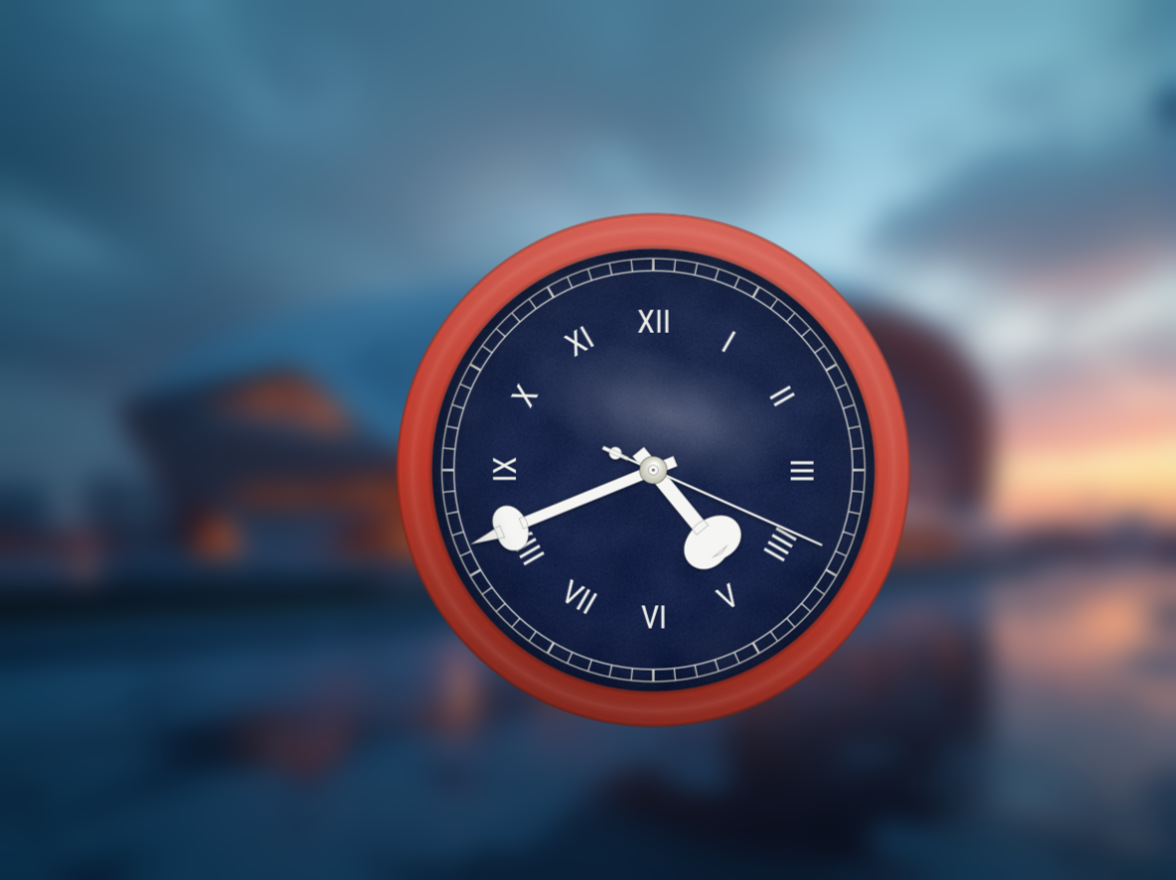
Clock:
4 h 41 min 19 s
